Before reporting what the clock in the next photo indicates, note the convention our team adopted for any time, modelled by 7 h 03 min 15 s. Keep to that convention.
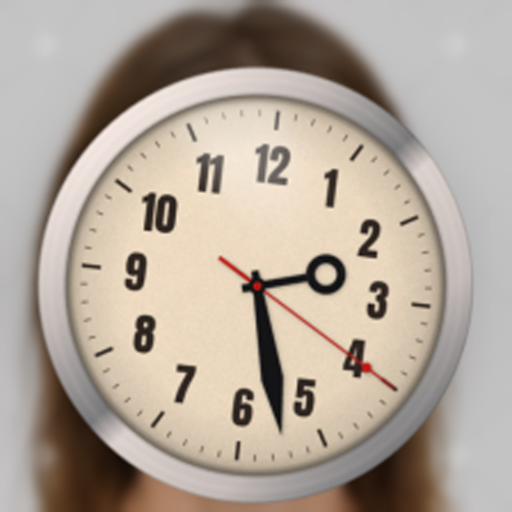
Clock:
2 h 27 min 20 s
